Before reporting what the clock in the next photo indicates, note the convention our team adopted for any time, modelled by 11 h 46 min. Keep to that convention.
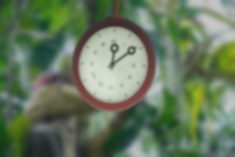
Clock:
12 h 09 min
